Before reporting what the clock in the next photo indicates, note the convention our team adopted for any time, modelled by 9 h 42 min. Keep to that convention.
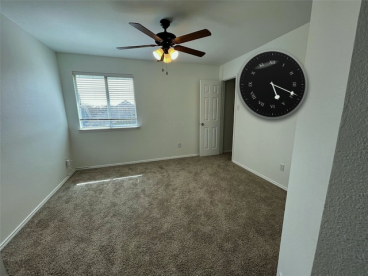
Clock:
5 h 19 min
